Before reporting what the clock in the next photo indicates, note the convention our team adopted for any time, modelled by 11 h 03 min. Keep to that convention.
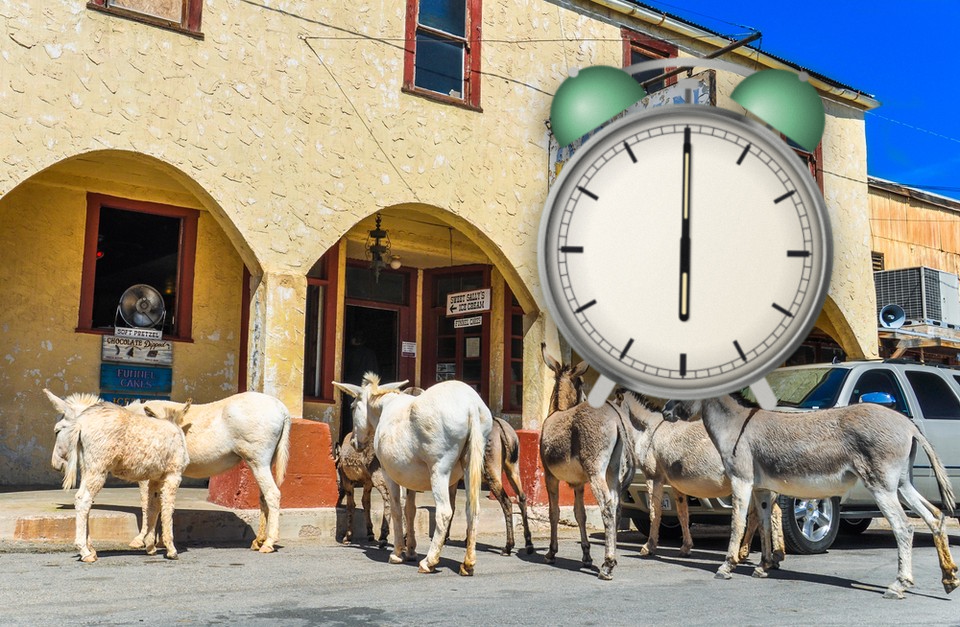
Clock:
6 h 00 min
